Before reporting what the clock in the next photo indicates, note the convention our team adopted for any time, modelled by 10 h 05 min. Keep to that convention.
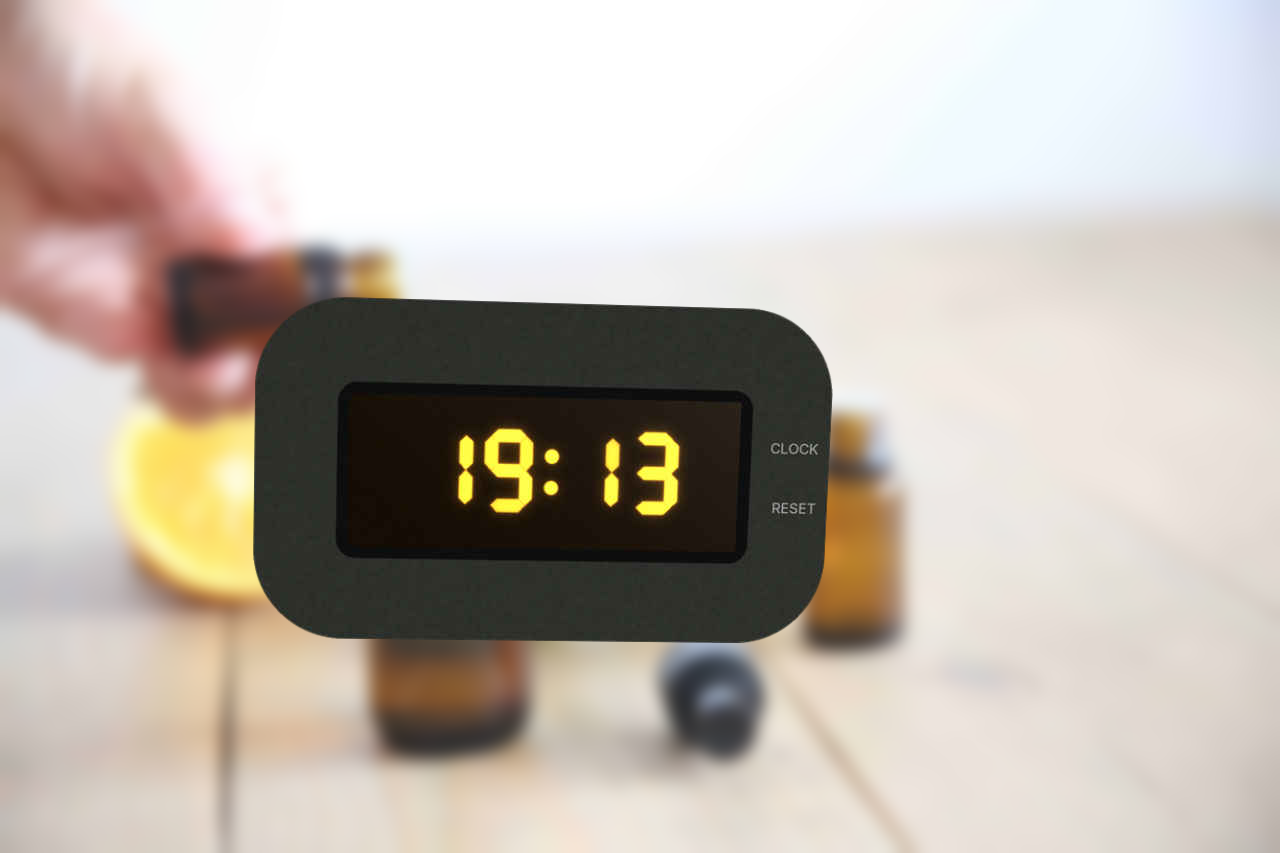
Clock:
19 h 13 min
